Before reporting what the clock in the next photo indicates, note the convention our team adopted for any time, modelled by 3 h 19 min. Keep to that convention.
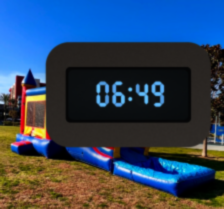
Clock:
6 h 49 min
